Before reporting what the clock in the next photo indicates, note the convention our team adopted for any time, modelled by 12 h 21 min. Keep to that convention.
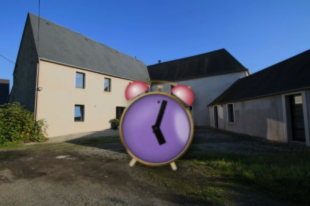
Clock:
5 h 02 min
